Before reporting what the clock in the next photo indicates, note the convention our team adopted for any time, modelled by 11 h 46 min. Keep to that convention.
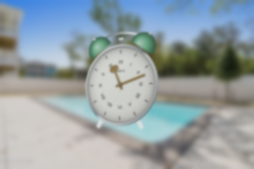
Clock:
11 h 12 min
